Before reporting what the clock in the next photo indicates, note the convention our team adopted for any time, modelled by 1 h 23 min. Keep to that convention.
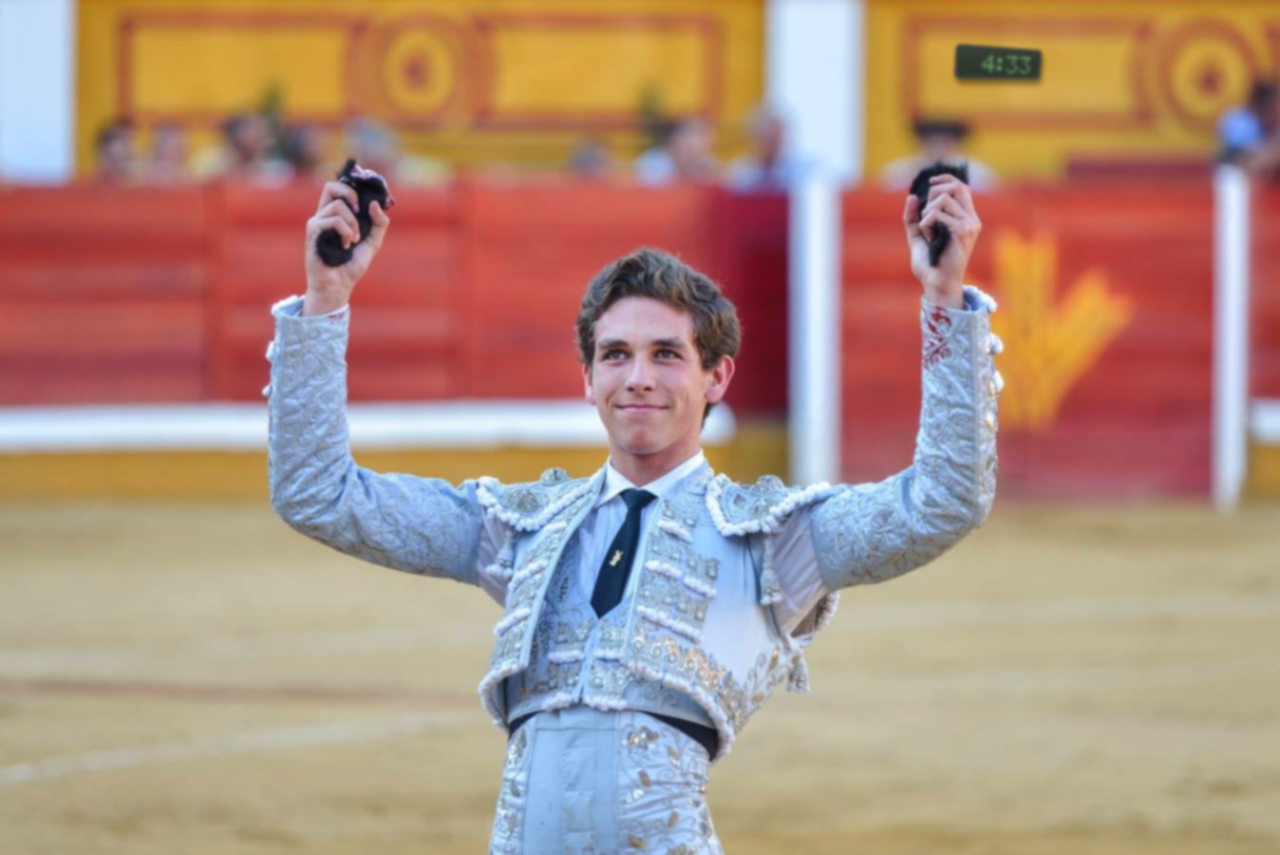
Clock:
4 h 33 min
